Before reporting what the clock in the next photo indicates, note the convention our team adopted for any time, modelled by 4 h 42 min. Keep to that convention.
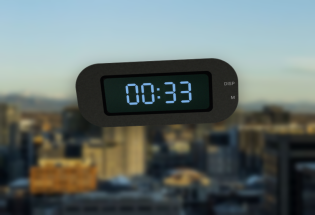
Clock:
0 h 33 min
